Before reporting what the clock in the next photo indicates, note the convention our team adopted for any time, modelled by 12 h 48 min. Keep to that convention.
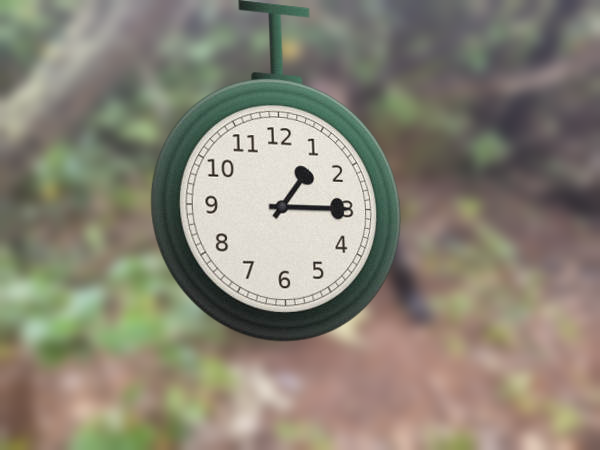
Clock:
1 h 15 min
